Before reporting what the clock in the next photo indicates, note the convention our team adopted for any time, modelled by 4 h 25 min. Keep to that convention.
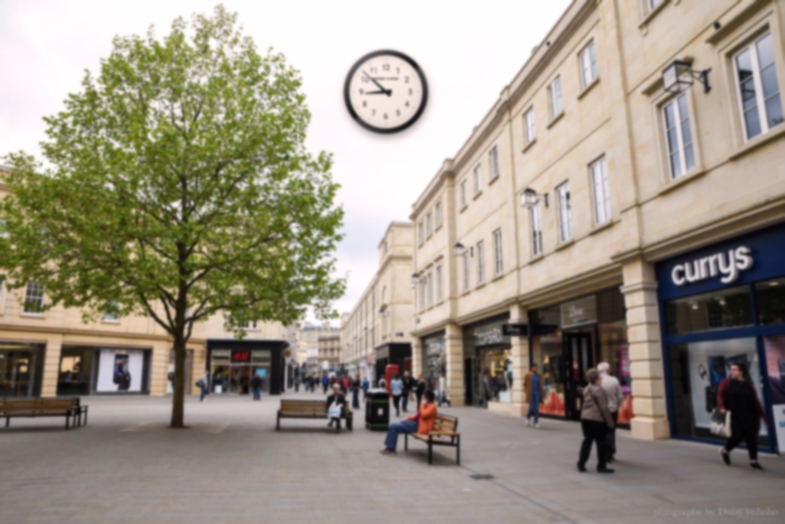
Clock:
8 h 52 min
